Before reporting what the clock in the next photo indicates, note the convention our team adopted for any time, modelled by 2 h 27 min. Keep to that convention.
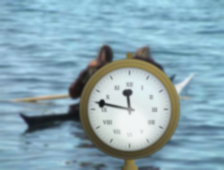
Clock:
11 h 47 min
